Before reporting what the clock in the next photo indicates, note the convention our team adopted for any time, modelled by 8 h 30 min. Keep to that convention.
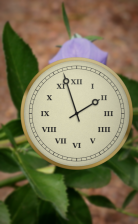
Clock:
1 h 57 min
